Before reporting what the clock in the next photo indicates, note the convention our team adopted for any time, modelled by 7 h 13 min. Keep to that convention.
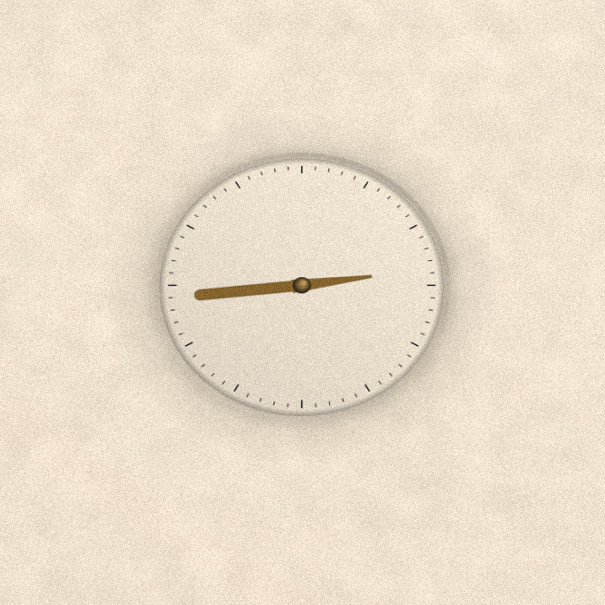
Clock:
2 h 44 min
